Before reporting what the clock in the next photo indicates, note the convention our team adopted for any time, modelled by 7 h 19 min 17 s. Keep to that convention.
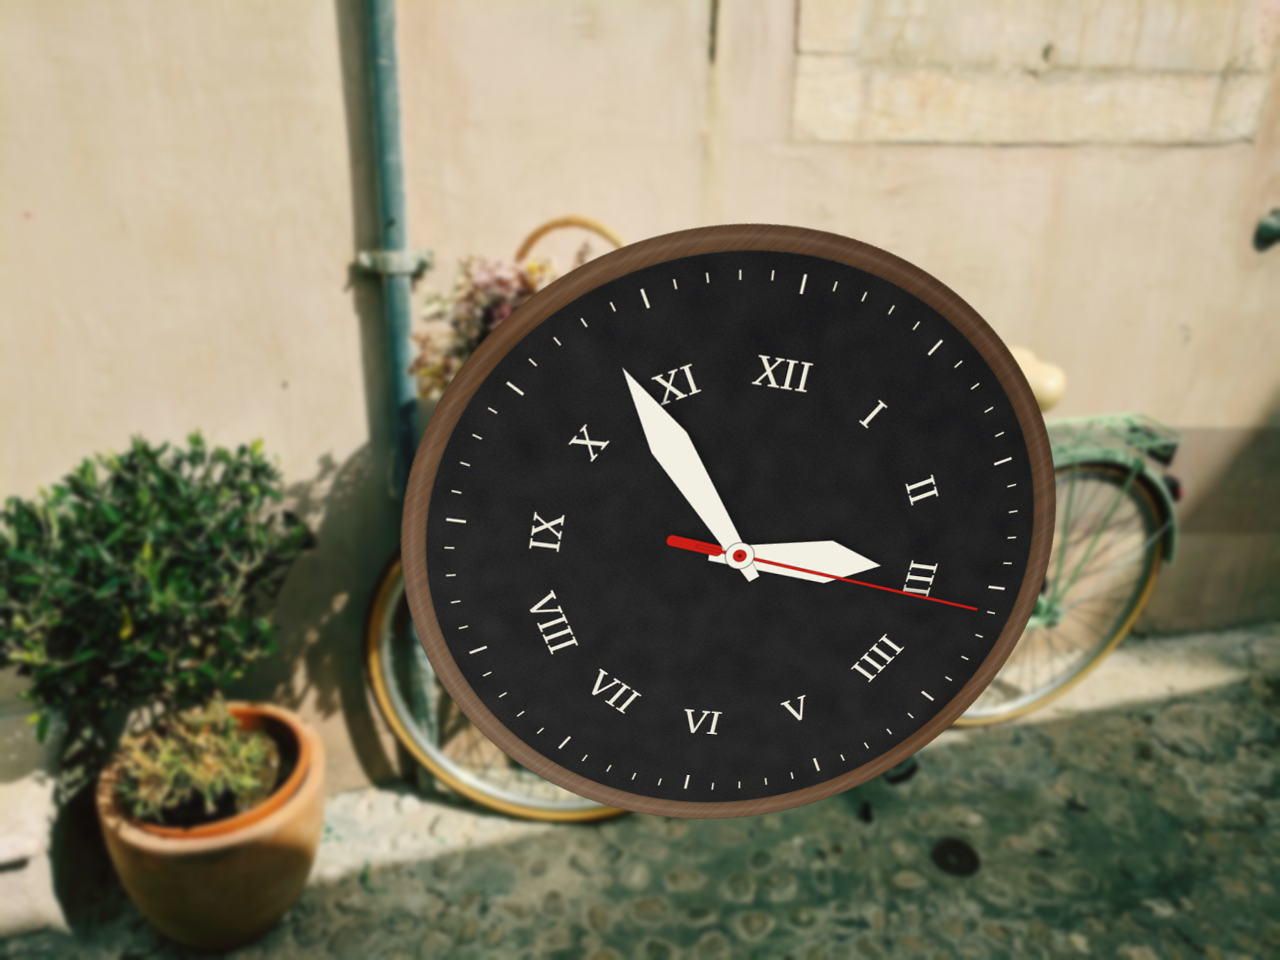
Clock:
2 h 53 min 16 s
